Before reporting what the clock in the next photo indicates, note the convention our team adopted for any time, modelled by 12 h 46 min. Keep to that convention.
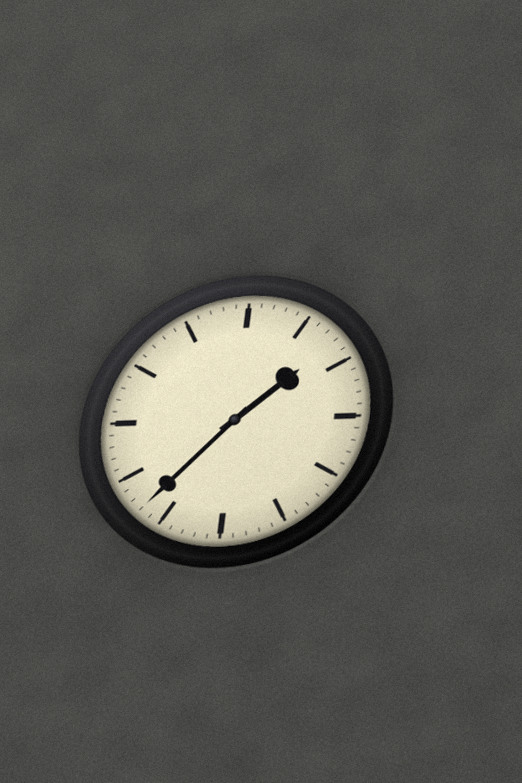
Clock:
1 h 37 min
